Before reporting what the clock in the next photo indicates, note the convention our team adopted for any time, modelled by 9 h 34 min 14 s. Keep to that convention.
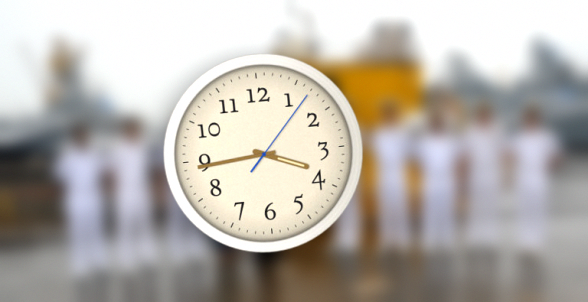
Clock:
3 h 44 min 07 s
